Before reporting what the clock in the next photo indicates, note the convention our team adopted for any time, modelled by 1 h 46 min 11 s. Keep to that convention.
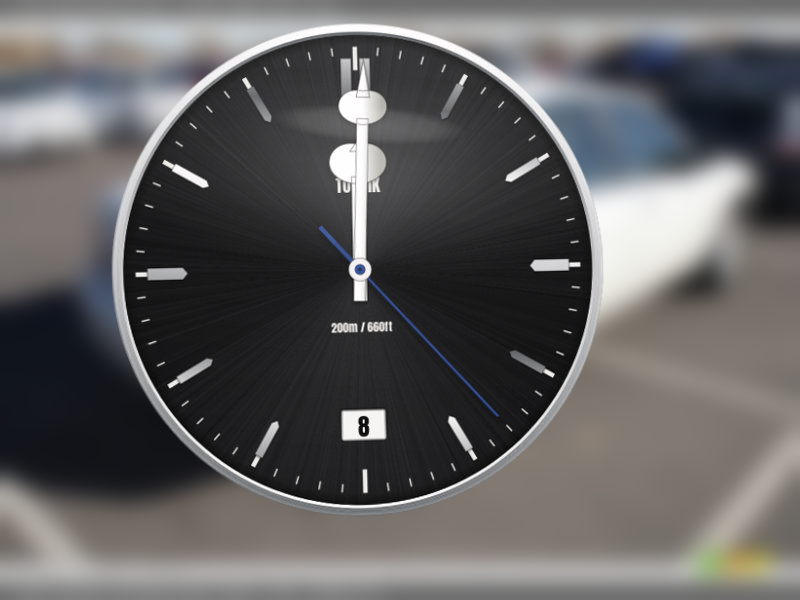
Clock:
12 h 00 min 23 s
